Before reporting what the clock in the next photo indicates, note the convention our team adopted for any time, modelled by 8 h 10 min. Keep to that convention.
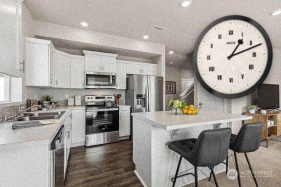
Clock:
1 h 12 min
